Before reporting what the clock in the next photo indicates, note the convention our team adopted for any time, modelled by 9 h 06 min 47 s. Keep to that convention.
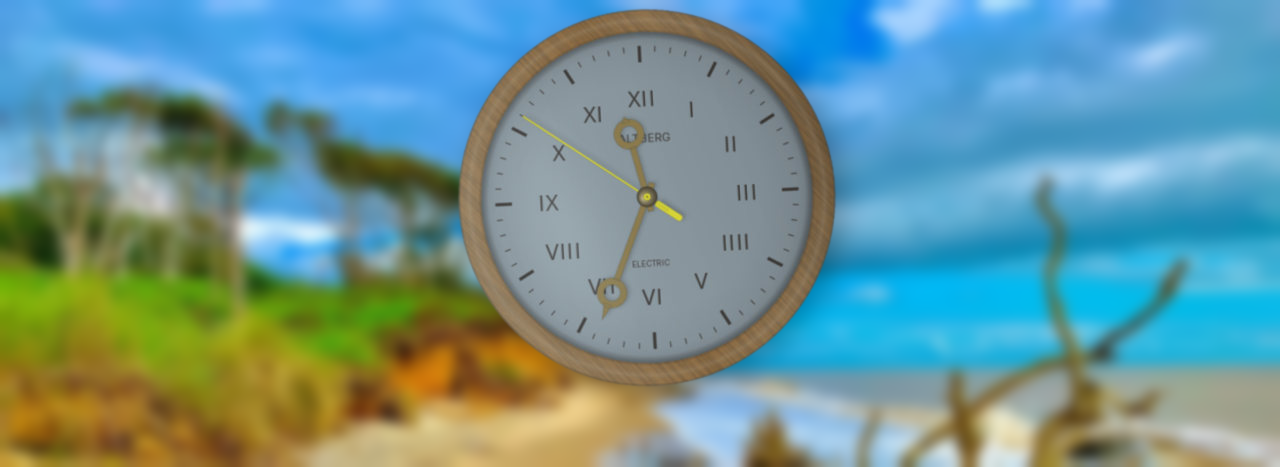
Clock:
11 h 33 min 51 s
